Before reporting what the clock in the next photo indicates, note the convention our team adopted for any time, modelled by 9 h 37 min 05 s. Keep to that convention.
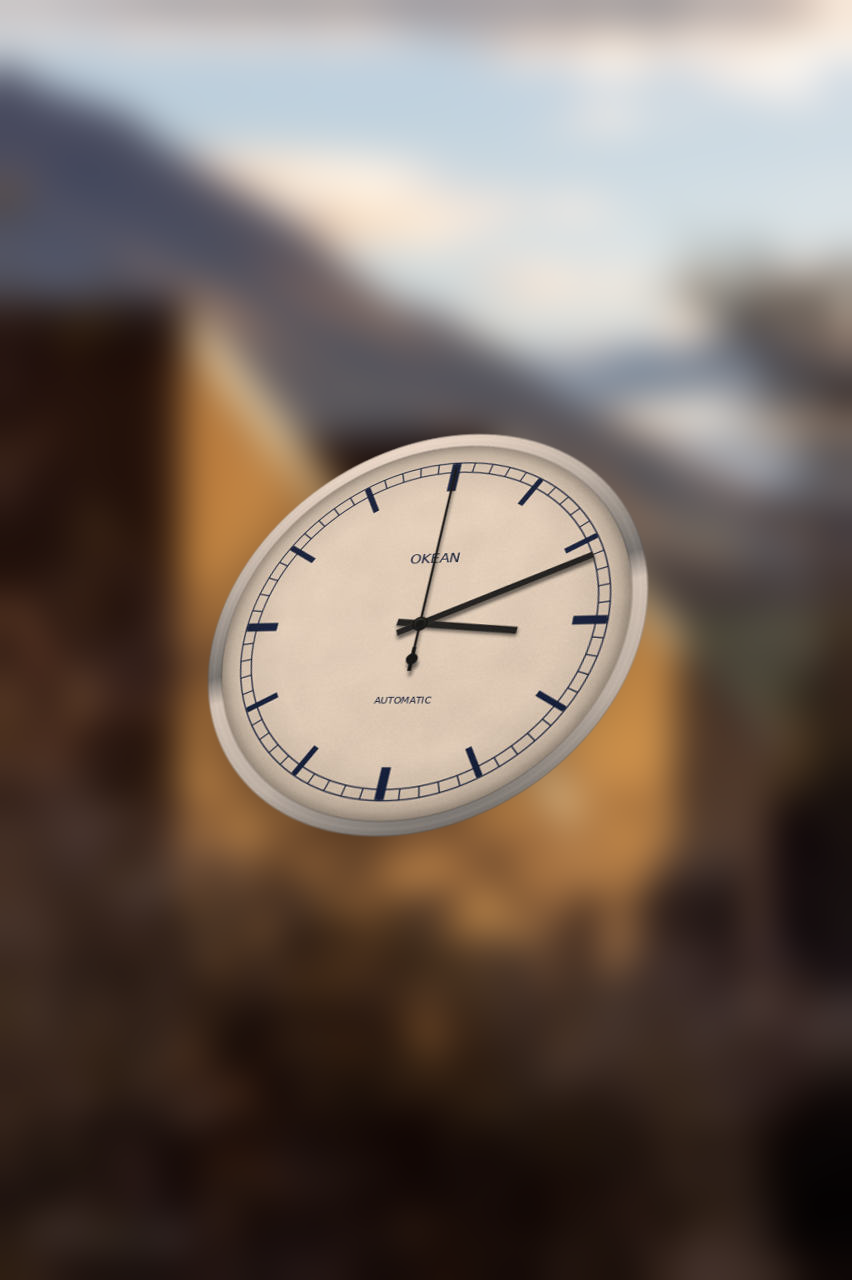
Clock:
3 h 11 min 00 s
